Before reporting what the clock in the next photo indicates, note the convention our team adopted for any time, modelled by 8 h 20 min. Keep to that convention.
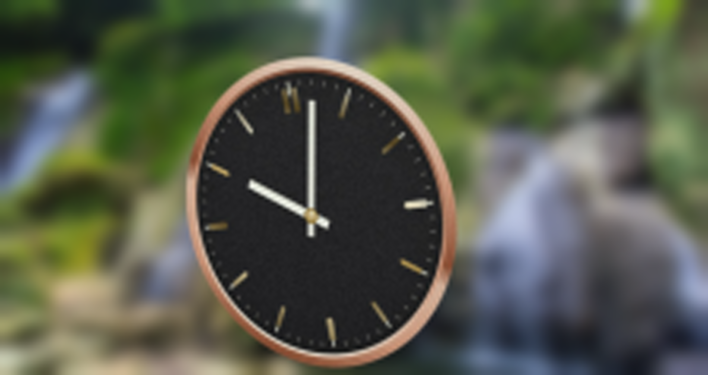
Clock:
10 h 02 min
